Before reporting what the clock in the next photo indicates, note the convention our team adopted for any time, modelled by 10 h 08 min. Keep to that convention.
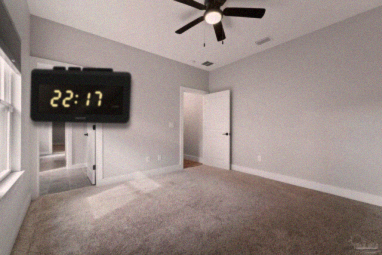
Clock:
22 h 17 min
